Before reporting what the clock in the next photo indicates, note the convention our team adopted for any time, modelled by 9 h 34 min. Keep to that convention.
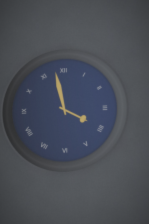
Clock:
3 h 58 min
